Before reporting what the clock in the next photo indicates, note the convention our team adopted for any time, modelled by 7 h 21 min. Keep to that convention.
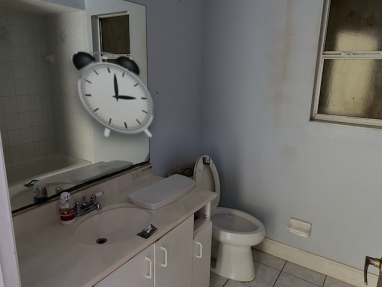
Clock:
3 h 02 min
